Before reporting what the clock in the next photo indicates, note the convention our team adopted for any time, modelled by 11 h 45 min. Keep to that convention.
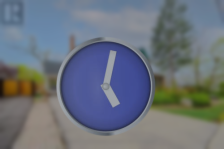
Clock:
5 h 02 min
